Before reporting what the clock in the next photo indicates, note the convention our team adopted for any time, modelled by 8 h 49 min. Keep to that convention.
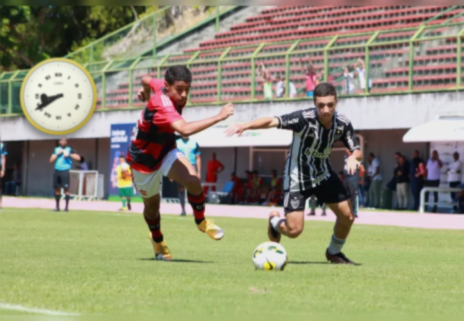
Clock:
8 h 40 min
